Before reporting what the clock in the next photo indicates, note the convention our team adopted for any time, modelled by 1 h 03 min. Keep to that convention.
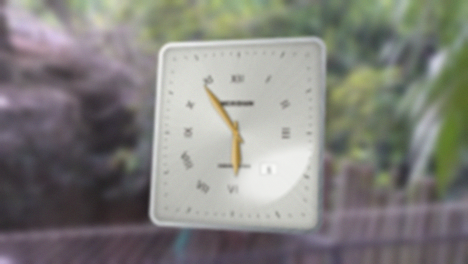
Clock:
5 h 54 min
